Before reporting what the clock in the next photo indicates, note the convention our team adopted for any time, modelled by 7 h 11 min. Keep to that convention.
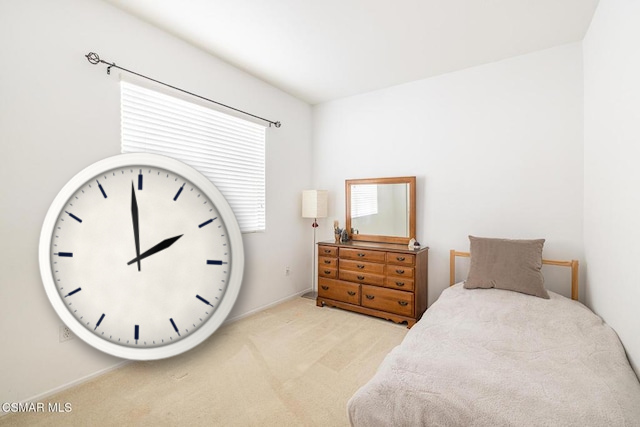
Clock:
1 h 59 min
